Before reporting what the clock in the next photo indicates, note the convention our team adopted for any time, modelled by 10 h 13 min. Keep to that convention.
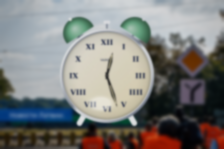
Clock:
12 h 27 min
